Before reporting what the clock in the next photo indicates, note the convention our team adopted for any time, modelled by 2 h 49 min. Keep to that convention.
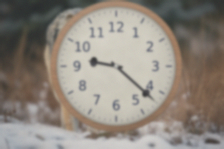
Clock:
9 h 22 min
